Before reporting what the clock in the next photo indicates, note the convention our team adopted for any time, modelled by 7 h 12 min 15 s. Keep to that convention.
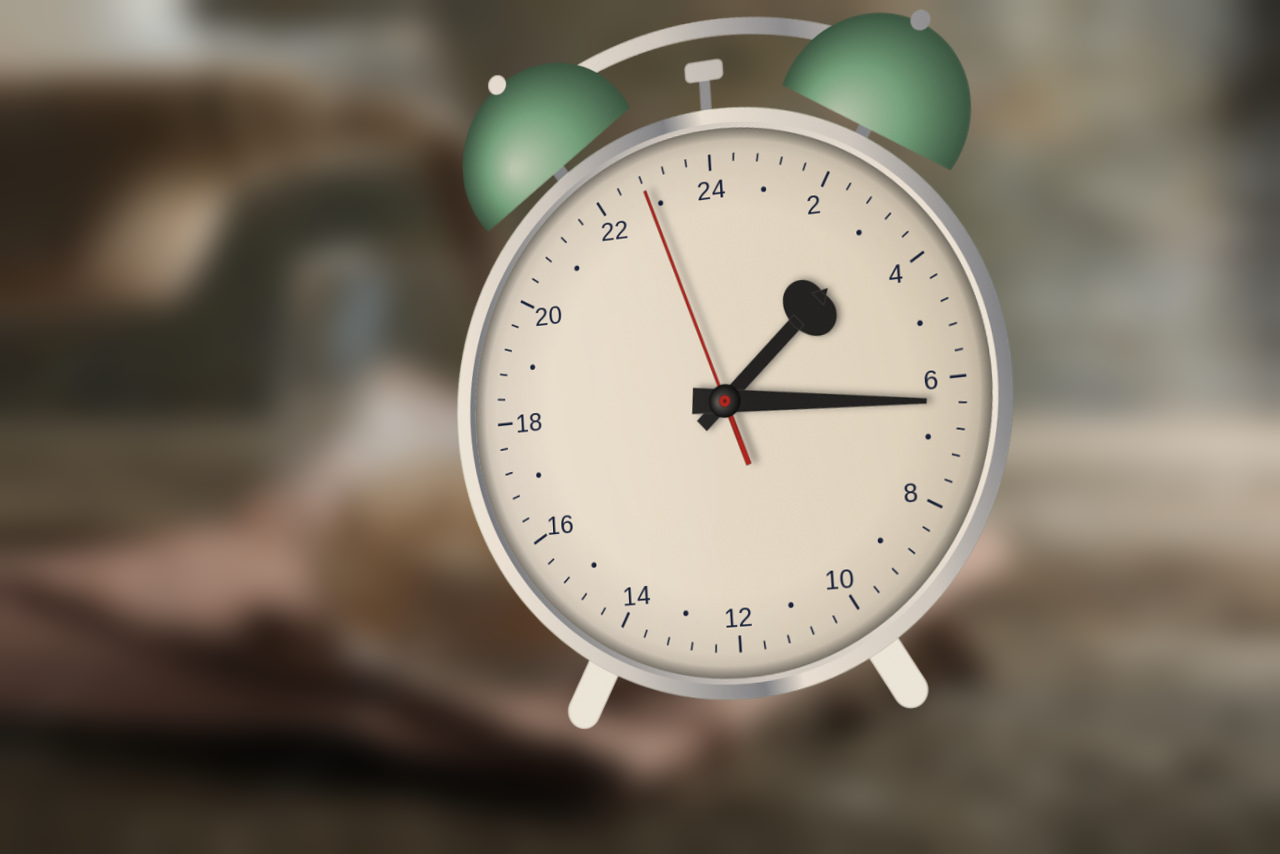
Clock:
3 h 15 min 57 s
